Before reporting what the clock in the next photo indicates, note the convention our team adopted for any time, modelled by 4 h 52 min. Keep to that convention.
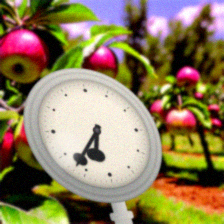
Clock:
6 h 37 min
